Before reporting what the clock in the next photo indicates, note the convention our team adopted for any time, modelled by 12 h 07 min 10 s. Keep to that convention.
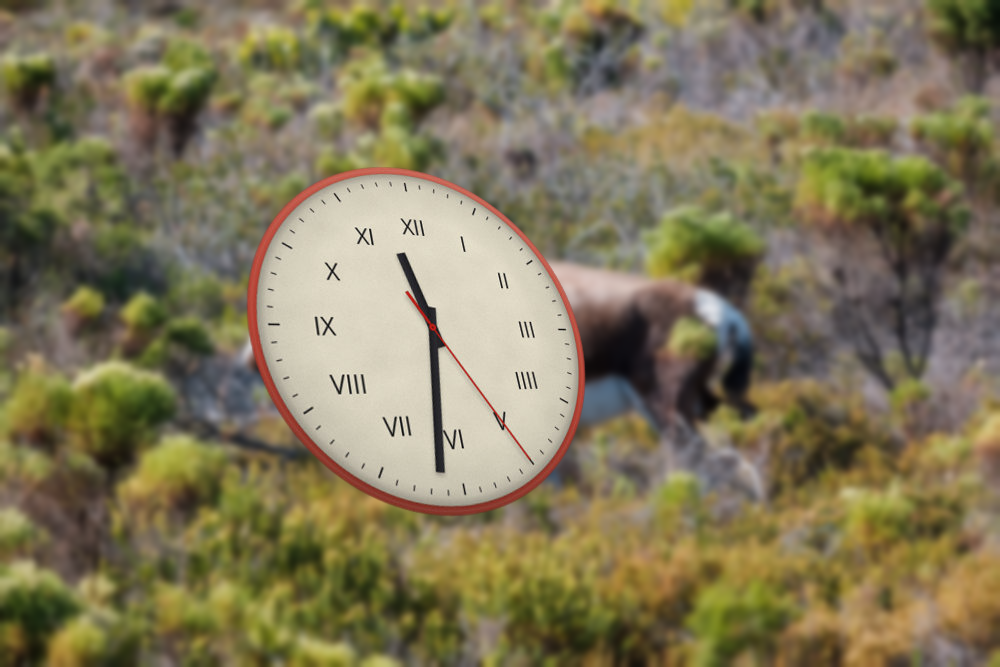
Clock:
11 h 31 min 25 s
